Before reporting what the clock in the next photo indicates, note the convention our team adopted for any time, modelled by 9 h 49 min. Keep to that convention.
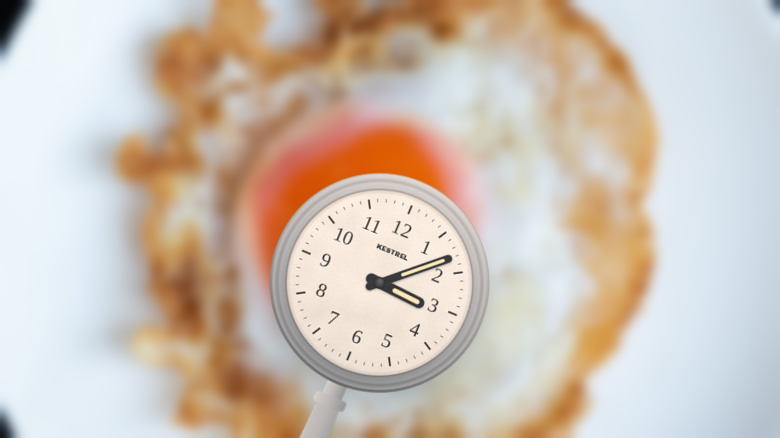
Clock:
3 h 08 min
